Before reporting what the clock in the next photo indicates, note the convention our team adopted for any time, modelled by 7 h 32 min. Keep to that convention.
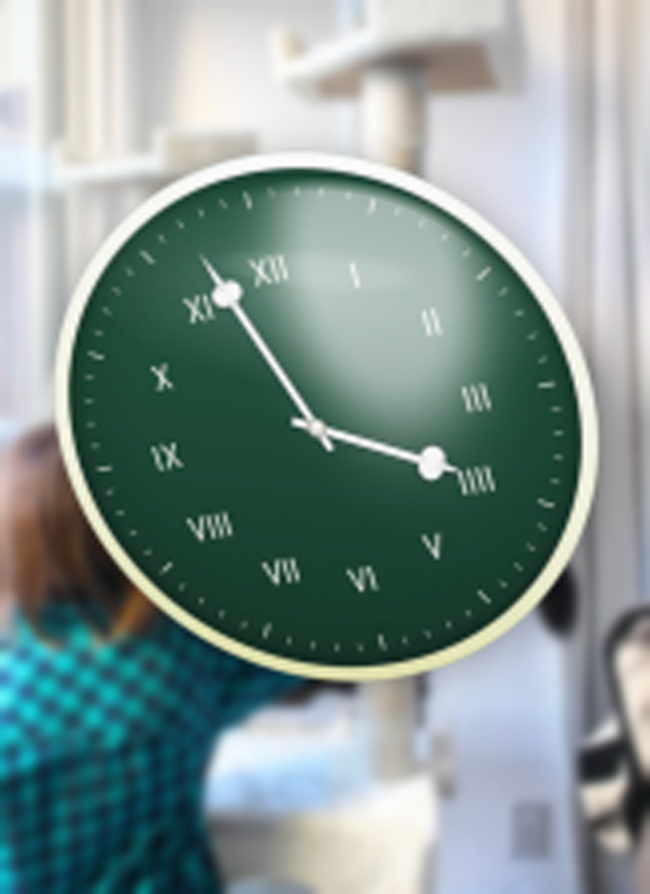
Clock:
3 h 57 min
